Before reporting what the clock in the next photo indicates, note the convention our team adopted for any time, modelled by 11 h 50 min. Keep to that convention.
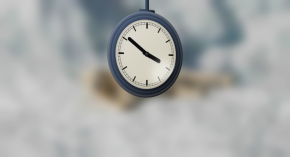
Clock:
3 h 51 min
